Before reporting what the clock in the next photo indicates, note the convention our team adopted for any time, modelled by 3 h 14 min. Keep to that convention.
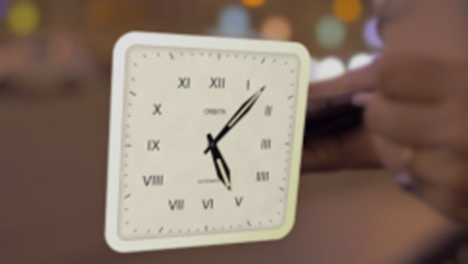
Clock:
5 h 07 min
